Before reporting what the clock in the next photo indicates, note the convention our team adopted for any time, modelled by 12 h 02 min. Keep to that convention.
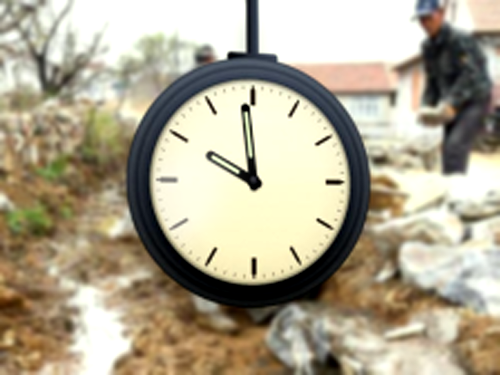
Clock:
9 h 59 min
